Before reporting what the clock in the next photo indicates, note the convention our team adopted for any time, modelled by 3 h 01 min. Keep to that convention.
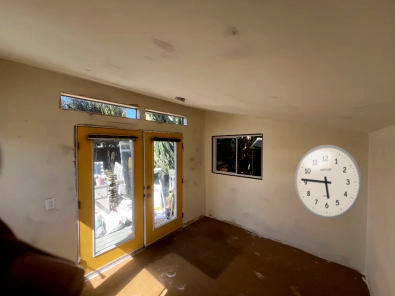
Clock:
5 h 46 min
